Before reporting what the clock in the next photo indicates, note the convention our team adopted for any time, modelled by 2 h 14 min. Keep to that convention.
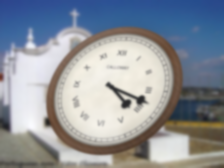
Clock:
4 h 18 min
